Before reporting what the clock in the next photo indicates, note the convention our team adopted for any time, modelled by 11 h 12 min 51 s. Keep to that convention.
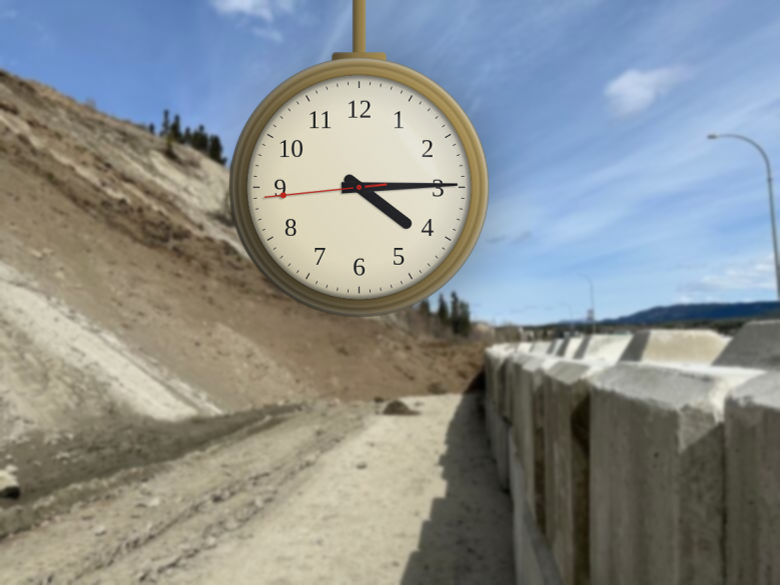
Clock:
4 h 14 min 44 s
